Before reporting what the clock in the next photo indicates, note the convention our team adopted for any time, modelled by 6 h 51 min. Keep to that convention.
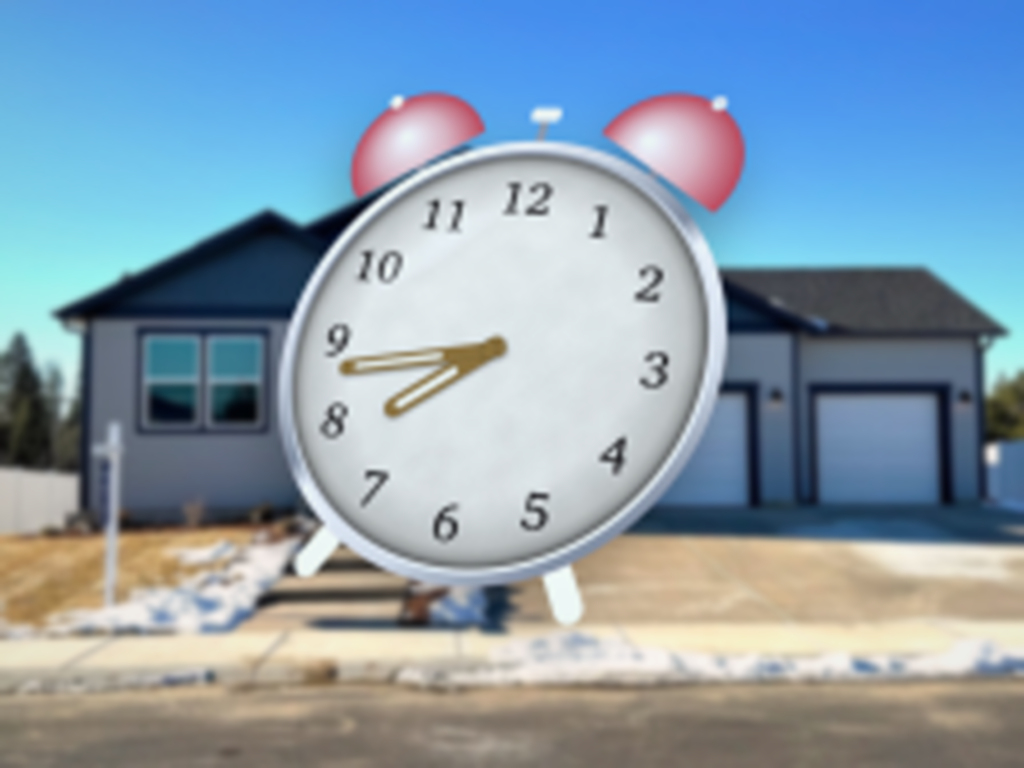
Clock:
7 h 43 min
